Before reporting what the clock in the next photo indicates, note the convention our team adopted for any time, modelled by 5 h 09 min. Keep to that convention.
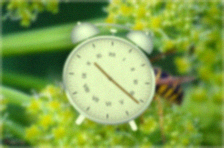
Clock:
10 h 21 min
